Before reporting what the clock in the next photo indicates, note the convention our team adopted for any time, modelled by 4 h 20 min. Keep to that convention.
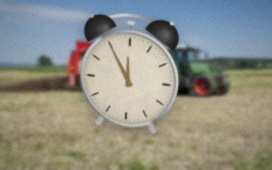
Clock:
11 h 55 min
